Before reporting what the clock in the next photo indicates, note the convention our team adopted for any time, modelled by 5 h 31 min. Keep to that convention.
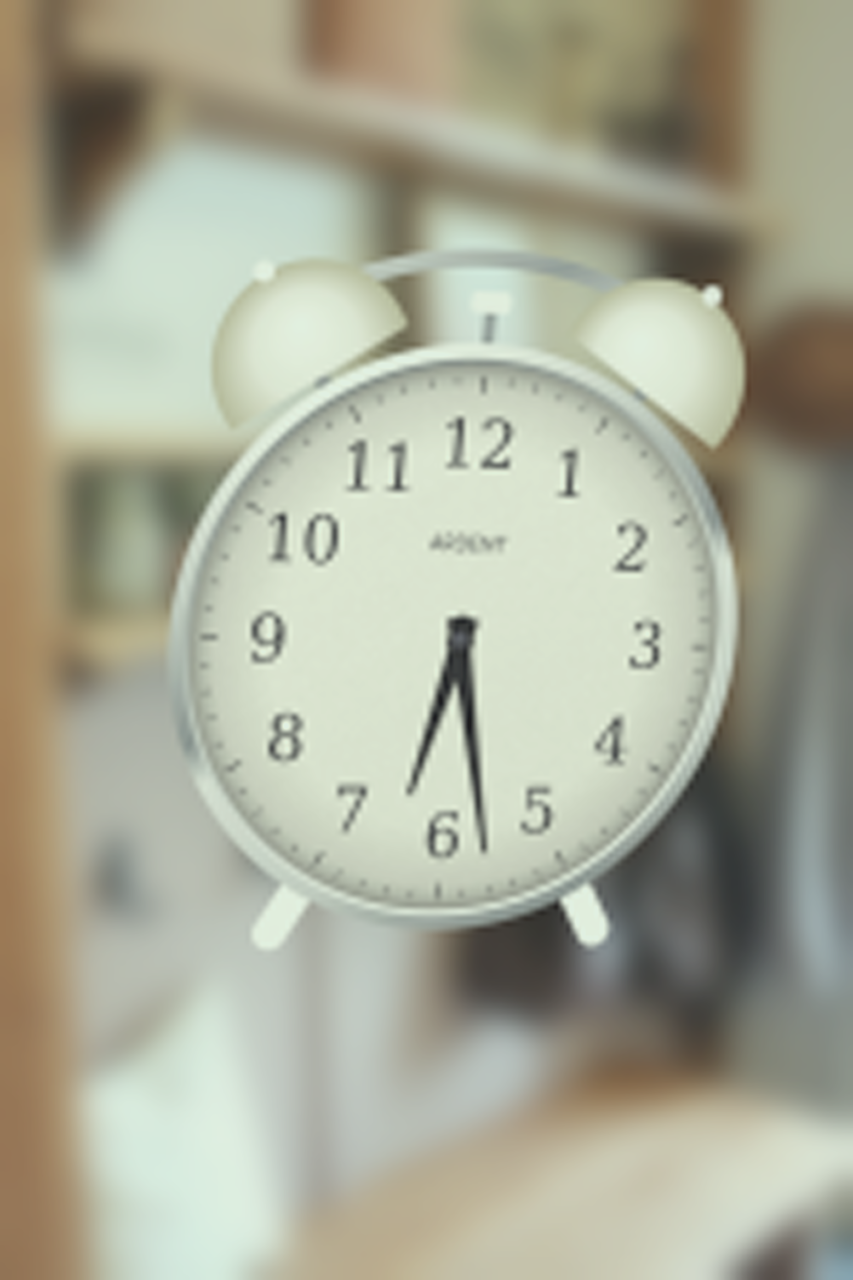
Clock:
6 h 28 min
